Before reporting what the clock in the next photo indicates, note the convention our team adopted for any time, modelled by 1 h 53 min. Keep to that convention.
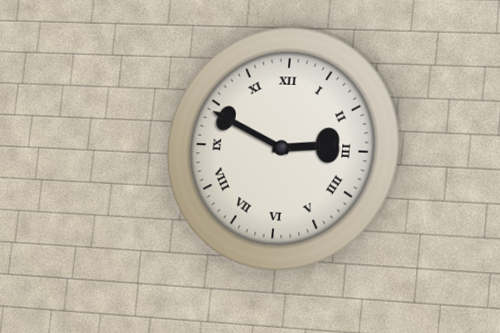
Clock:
2 h 49 min
